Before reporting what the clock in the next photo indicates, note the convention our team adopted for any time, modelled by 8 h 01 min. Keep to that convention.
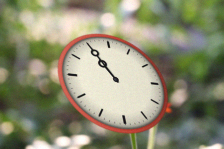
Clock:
10 h 55 min
